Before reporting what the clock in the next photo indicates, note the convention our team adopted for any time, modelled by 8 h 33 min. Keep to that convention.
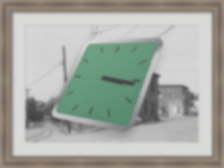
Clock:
3 h 16 min
